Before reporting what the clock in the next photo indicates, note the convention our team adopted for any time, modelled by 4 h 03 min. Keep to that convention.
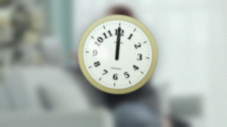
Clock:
12 h 00 min
